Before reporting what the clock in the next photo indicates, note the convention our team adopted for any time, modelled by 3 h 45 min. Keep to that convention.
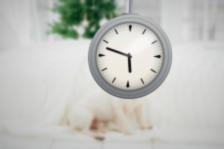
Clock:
5 h 48 min
